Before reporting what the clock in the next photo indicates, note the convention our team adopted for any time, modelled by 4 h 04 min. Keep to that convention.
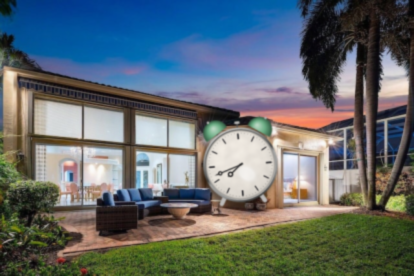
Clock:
7 h 42 min
